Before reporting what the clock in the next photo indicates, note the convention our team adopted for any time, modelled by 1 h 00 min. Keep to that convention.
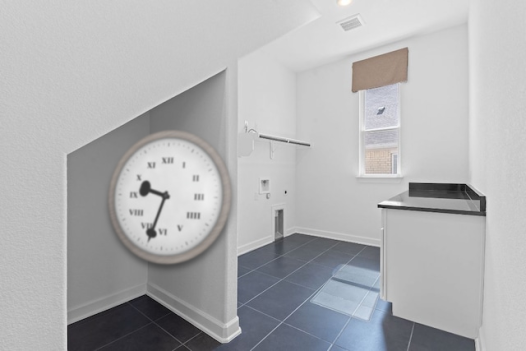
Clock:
9 h 33 min
